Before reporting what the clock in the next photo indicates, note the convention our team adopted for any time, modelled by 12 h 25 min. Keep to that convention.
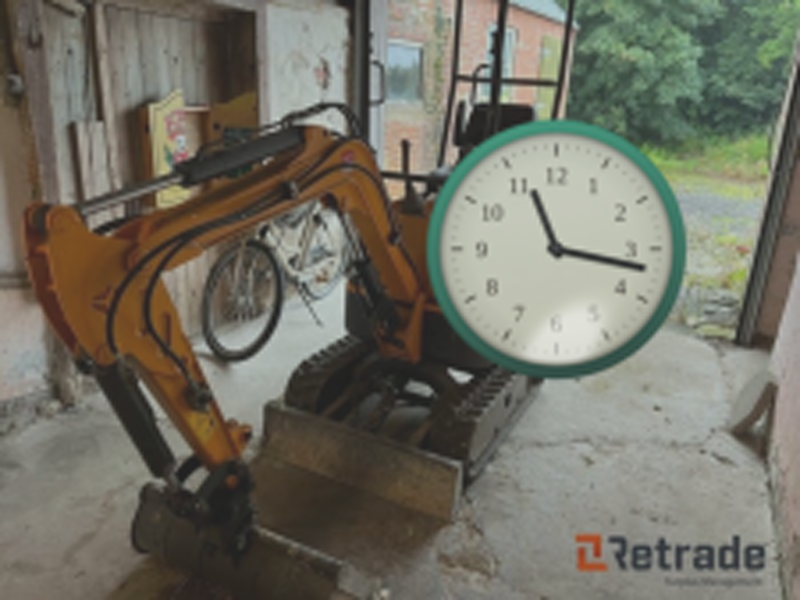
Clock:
11 h 17 min
